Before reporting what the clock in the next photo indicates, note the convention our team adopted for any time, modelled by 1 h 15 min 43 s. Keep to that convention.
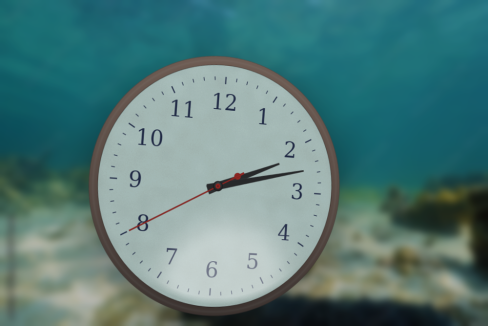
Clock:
2 h 12 min 40 s
